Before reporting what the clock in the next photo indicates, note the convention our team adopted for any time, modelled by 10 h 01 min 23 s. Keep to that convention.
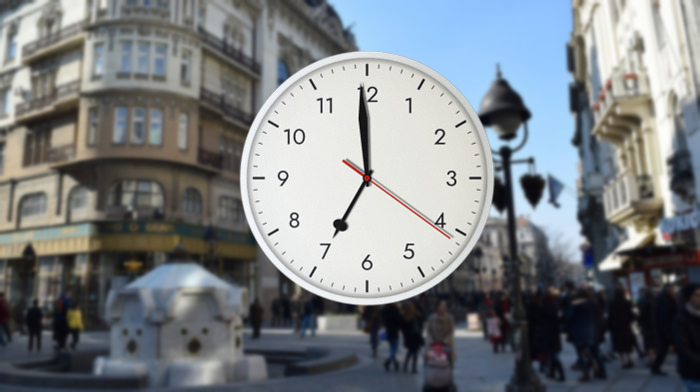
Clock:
6 h 59 min 21 s
